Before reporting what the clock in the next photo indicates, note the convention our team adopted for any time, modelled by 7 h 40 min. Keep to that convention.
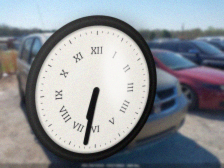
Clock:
6 h 32 min
